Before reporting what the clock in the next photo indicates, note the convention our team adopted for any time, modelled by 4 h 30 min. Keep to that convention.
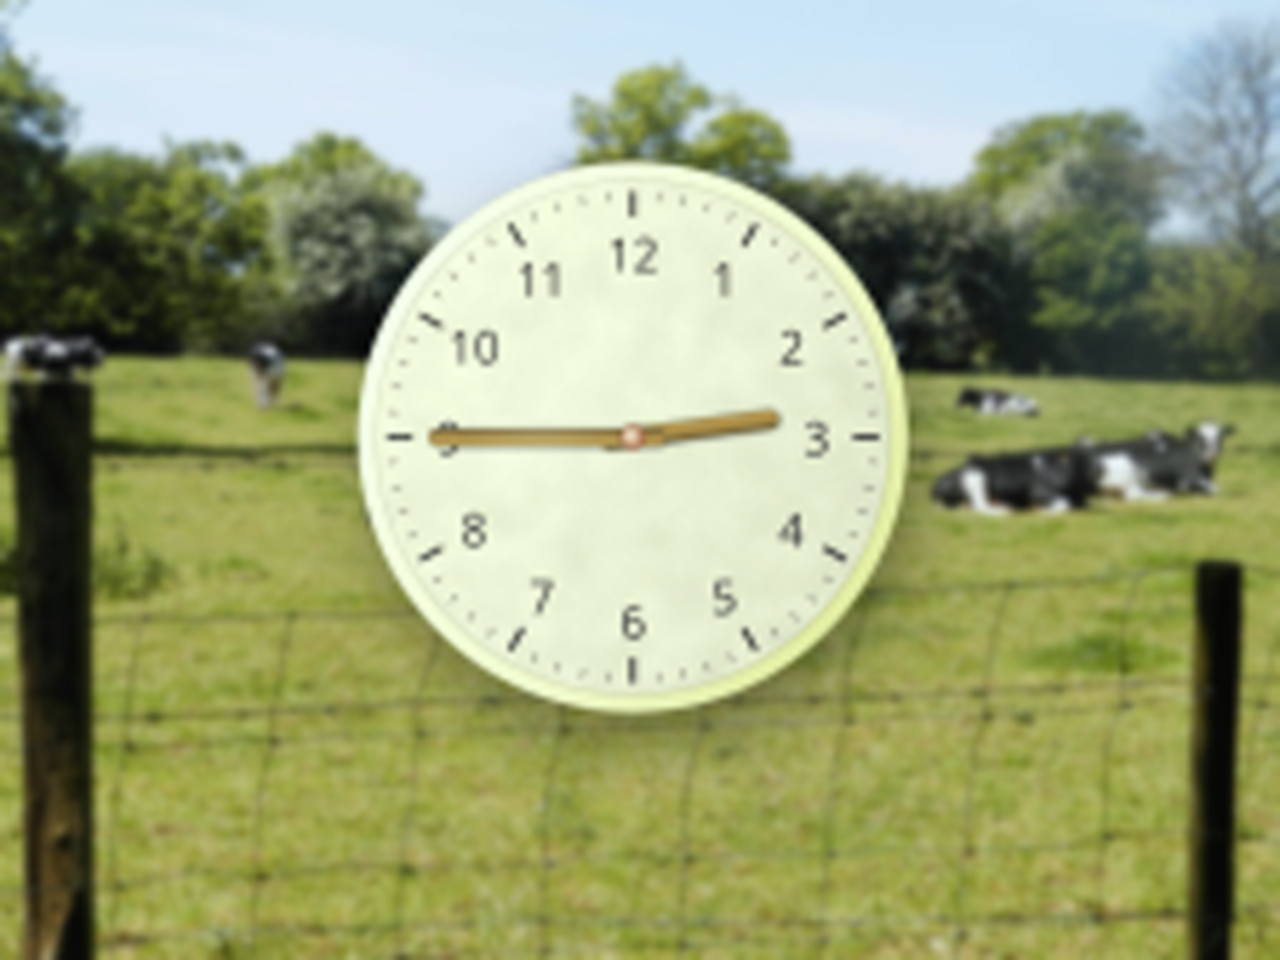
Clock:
2 h 45 min
